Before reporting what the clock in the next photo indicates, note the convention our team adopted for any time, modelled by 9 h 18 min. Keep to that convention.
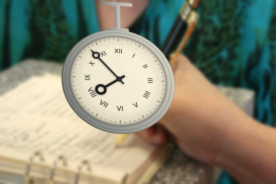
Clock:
7 h 53 min
